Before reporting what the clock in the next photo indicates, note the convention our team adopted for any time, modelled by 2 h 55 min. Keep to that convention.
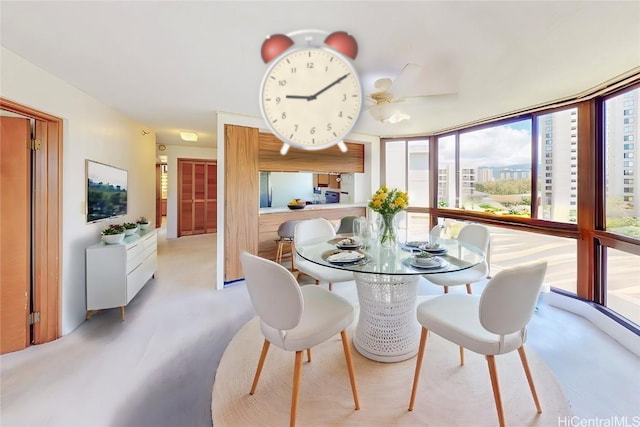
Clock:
9 h 10 min
